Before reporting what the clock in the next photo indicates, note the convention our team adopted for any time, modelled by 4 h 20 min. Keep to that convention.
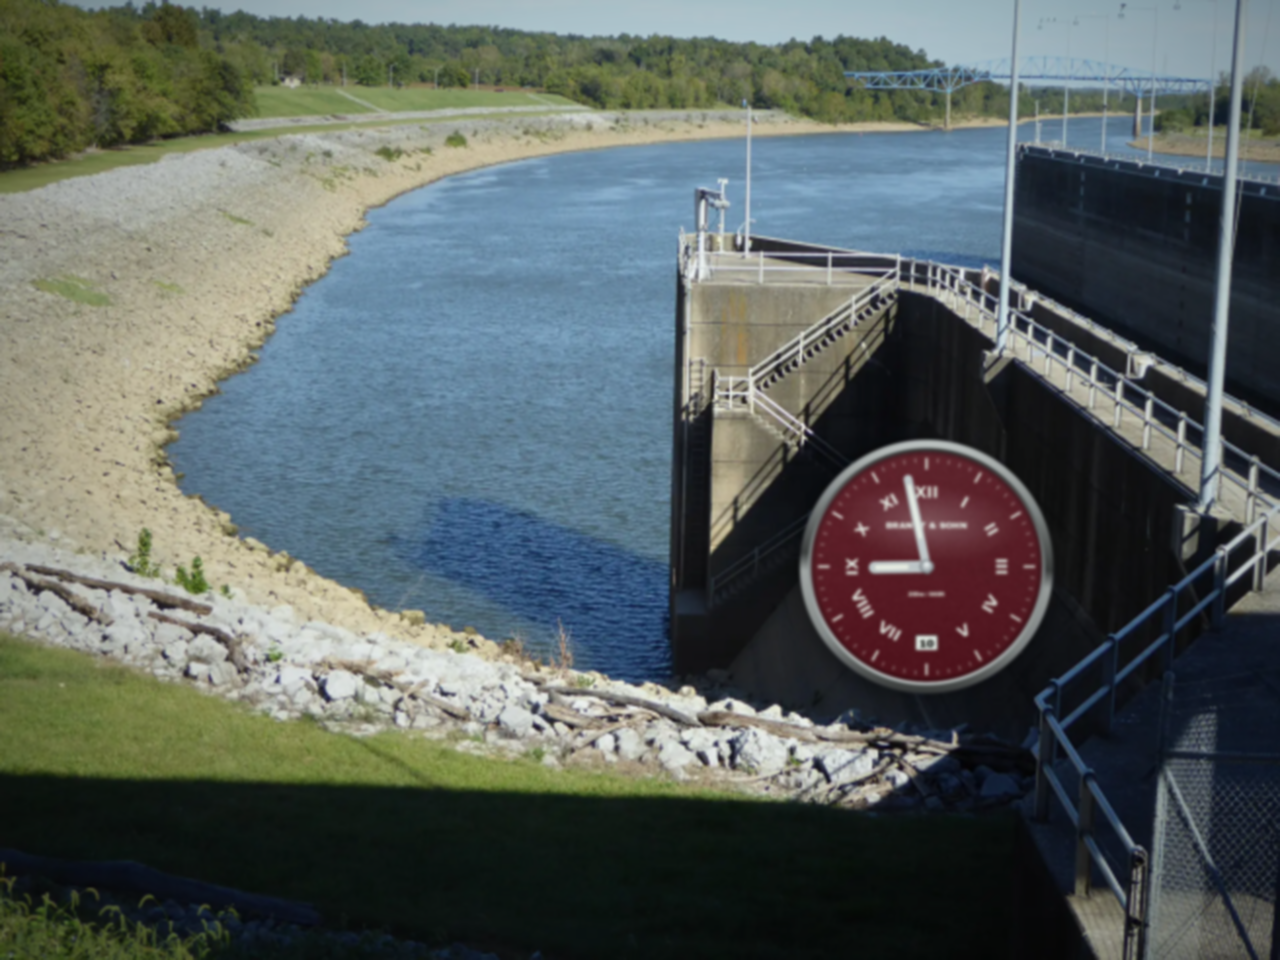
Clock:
8 h 58 min
